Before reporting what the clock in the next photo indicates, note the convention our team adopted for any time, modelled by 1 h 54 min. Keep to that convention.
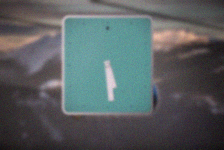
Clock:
5 h 29 min
